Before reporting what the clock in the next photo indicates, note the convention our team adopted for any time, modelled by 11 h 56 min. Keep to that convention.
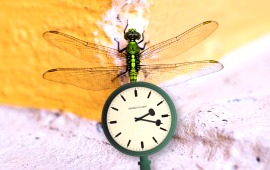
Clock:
2 h 18 min
